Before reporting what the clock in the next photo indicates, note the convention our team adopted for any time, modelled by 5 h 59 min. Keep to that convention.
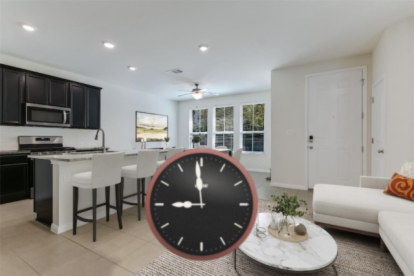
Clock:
8 h 59 min
